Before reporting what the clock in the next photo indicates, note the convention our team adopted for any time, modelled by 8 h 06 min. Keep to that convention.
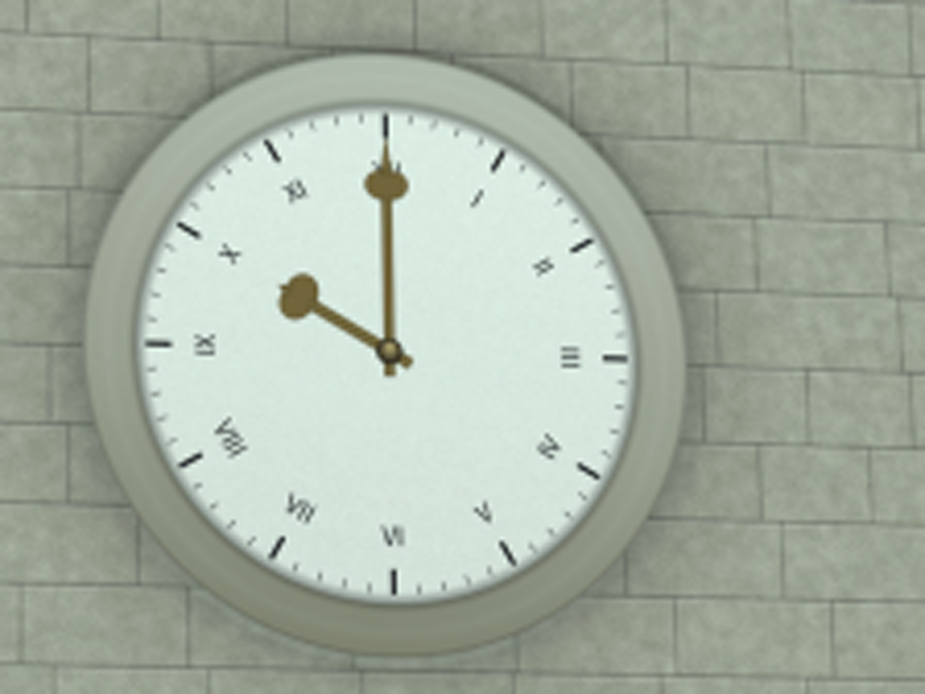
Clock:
10 h 00 min
